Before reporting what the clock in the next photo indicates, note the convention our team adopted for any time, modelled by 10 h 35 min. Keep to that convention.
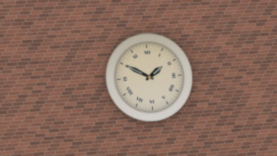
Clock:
1 h 50 min
